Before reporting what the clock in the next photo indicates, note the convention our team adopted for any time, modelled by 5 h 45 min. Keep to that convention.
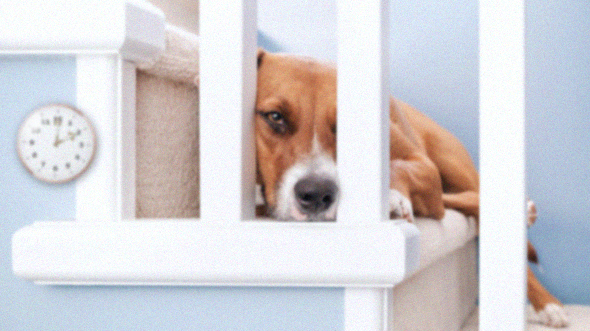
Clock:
2 h 00 min
